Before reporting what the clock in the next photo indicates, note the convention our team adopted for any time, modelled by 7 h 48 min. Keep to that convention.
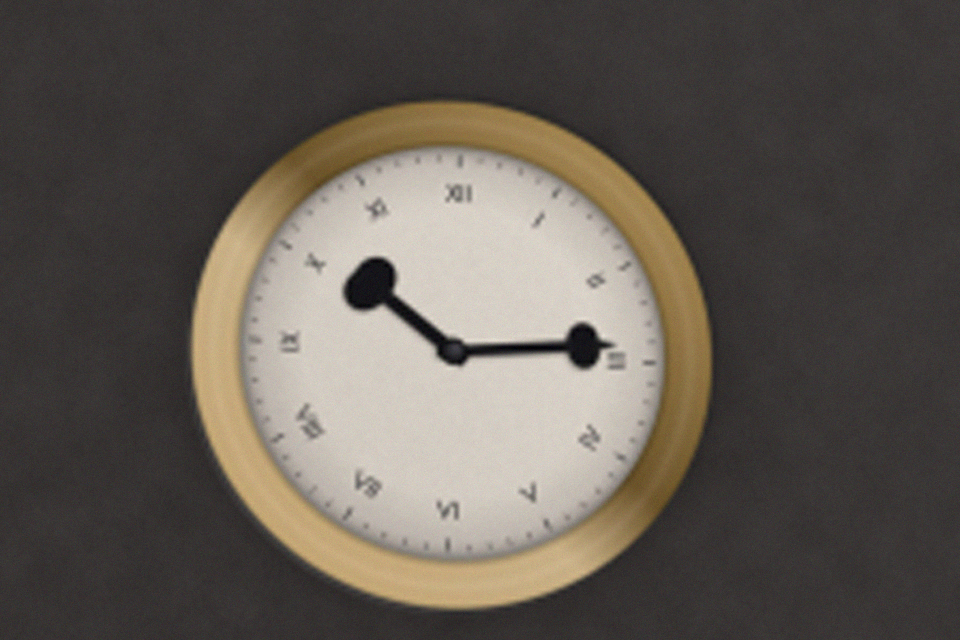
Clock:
10 h 14 min
